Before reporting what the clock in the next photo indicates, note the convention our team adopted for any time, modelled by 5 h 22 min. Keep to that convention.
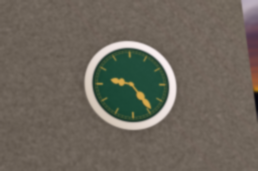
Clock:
9 h 24 min
